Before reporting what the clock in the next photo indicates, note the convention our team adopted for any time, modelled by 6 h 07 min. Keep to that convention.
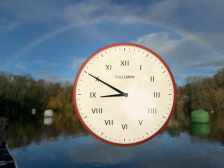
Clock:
8 h 50 min
